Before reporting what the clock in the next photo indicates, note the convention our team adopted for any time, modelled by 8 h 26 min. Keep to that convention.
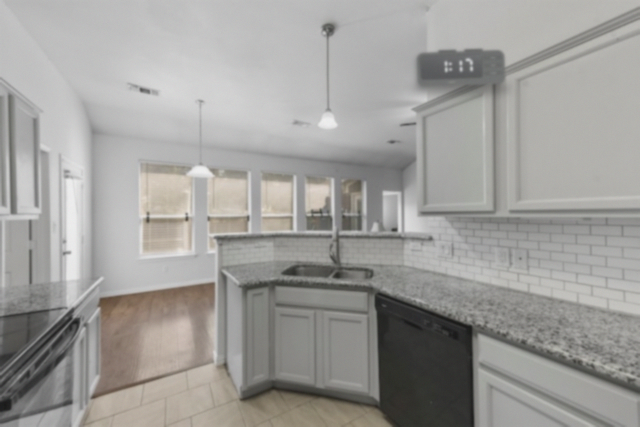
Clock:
1 h 17 min
